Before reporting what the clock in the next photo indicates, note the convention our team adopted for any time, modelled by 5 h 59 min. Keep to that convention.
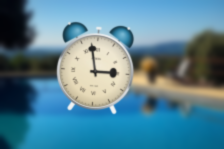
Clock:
2 h 58 min
